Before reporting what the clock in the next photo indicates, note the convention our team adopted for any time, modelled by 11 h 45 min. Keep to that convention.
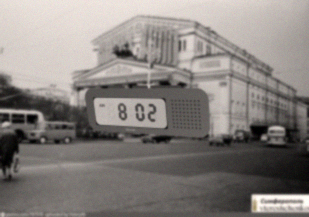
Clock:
8 h 02 min
